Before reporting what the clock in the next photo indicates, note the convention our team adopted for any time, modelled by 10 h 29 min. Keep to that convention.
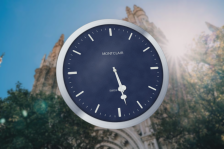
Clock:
5 h 28 min
